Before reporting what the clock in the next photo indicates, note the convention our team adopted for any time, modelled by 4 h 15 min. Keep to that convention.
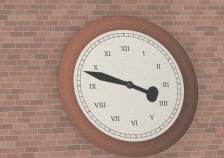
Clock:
3 h 48 min
